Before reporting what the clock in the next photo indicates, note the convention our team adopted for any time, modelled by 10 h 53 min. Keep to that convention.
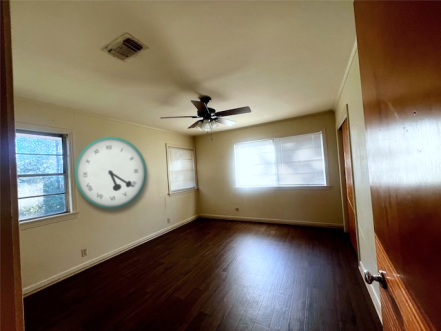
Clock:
5 h 21 min
